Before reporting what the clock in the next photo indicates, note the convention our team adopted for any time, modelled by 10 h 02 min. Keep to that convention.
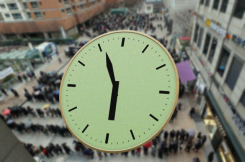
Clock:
5 h 56 min
